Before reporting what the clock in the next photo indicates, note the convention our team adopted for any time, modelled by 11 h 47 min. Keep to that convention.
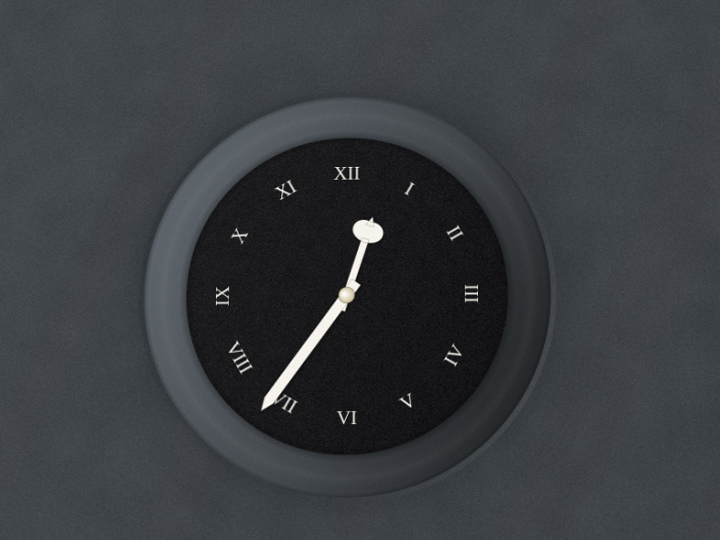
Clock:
12 h 36 min
